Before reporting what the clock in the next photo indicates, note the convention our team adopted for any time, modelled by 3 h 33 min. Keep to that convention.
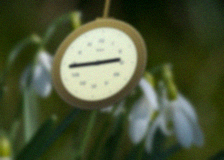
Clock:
2 h 44 min
